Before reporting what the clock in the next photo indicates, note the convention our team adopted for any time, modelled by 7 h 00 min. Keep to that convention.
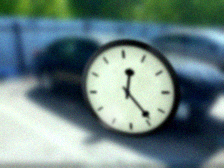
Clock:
12 h 24 min
